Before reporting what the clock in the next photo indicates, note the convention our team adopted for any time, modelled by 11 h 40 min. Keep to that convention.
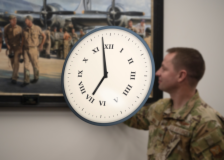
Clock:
6 h 58 min
